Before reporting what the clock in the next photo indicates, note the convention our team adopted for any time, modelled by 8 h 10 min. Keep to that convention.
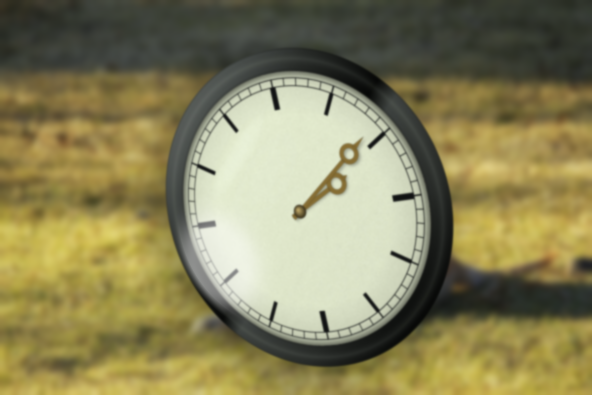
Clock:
2 h 09 min
